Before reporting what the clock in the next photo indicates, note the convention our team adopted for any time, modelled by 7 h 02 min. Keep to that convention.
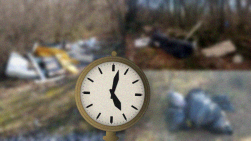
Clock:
5 h 02 min
